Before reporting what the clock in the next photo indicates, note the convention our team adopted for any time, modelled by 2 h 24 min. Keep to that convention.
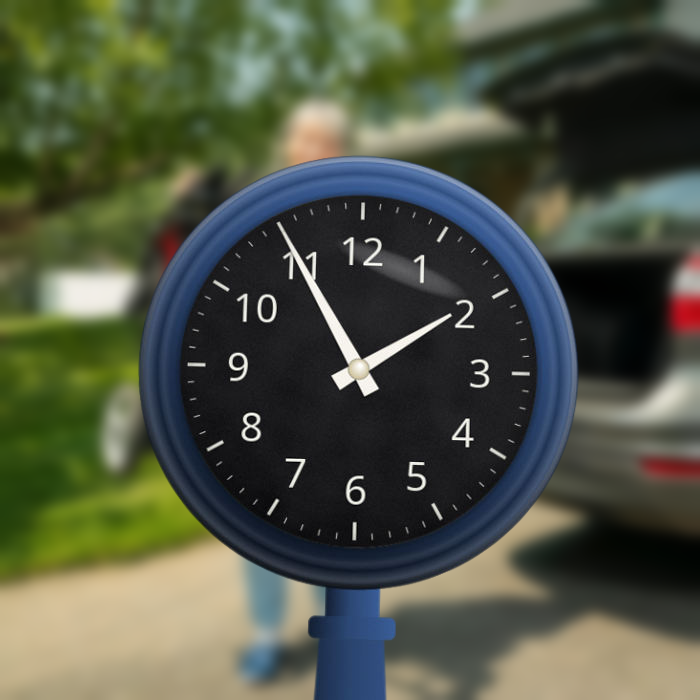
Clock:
1 h 55 min
